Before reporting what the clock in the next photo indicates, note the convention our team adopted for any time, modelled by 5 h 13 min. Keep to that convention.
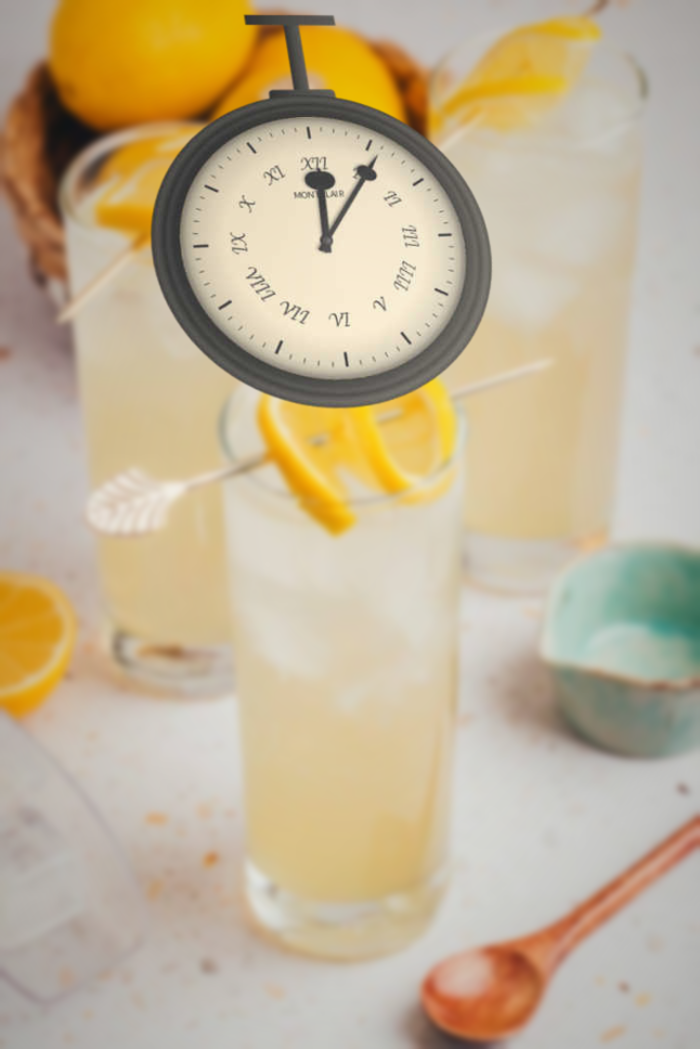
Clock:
12 h 06 min
